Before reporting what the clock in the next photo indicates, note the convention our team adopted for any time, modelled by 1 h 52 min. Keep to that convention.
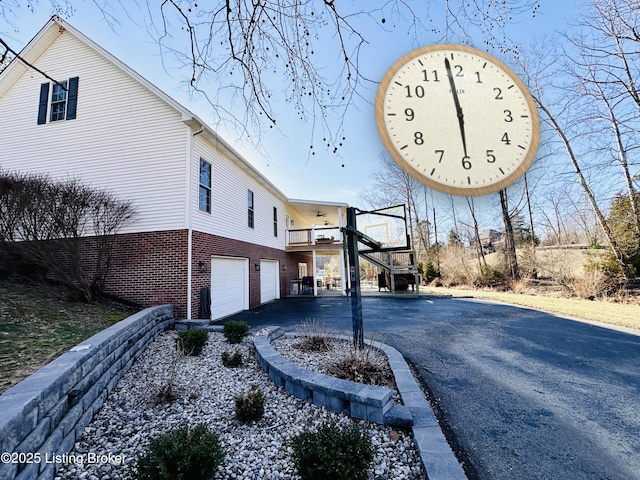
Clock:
5 h 59 min
